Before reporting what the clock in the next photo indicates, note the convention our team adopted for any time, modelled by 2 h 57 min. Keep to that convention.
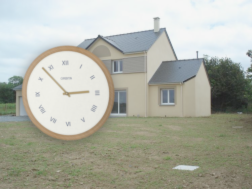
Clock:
2 h 53 min
